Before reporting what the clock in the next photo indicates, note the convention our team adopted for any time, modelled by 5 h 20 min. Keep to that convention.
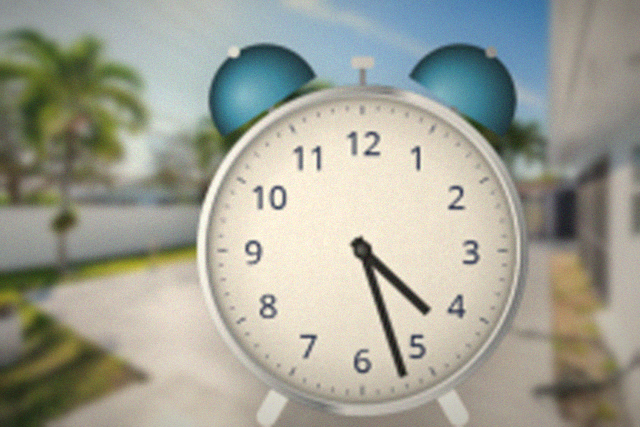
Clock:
4 h 27 min
